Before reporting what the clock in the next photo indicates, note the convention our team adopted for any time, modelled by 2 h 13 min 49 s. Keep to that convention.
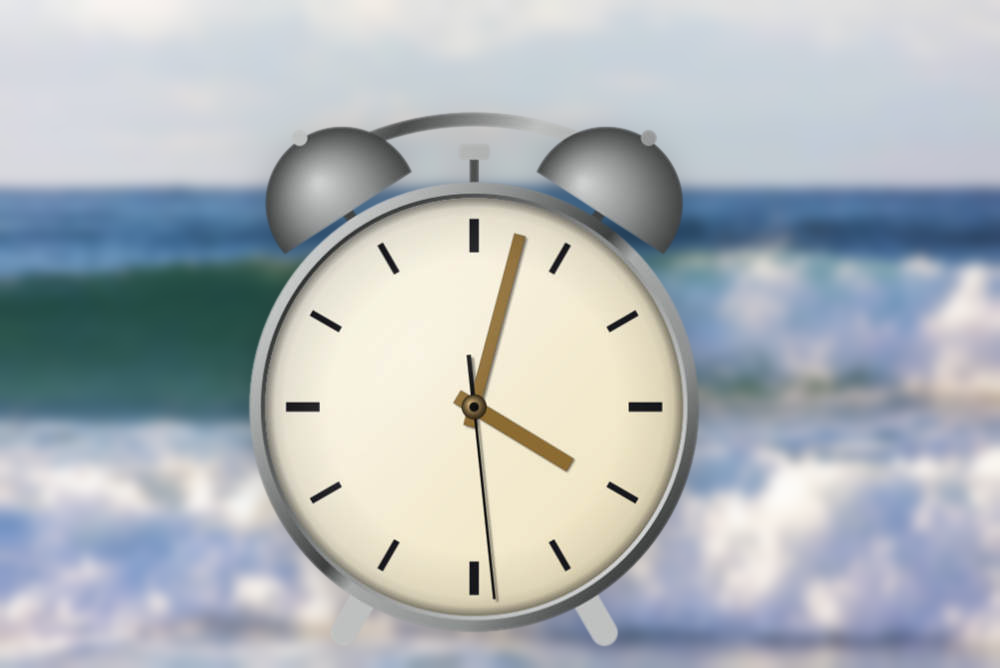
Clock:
4 h 02 min 29 s
